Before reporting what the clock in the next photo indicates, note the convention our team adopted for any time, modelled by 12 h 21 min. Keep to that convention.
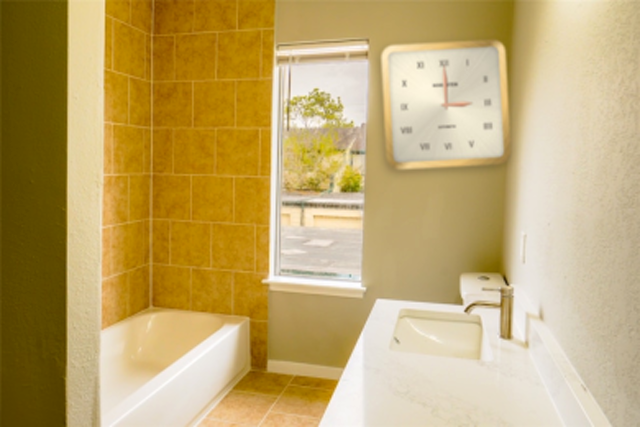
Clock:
3 h 00 min
